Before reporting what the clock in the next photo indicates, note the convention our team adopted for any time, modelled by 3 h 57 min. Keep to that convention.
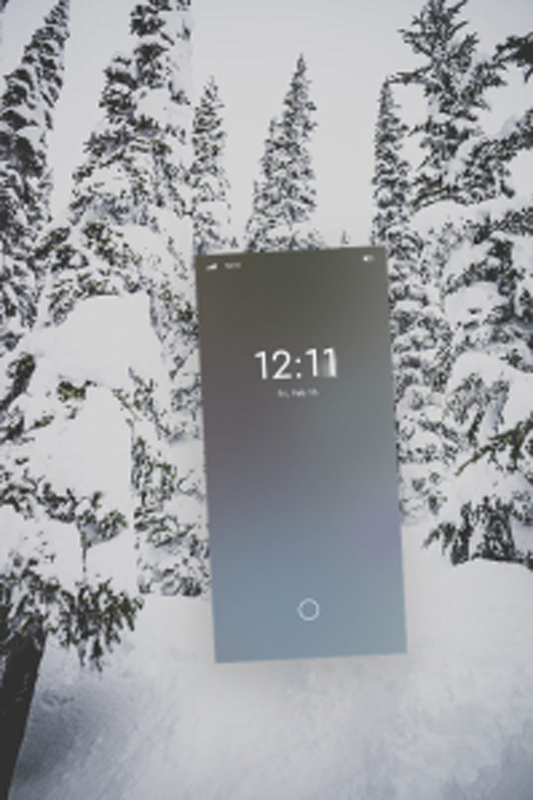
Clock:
12 h 11 min
